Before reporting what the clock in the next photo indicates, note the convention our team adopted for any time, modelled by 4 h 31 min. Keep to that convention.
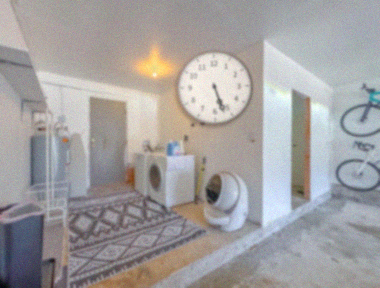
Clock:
5 h 27 min
